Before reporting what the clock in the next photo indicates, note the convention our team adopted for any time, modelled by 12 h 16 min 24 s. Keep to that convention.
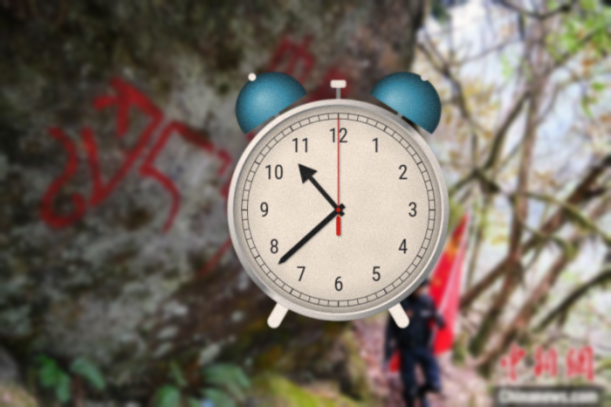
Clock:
10 h 38 min 00 s
